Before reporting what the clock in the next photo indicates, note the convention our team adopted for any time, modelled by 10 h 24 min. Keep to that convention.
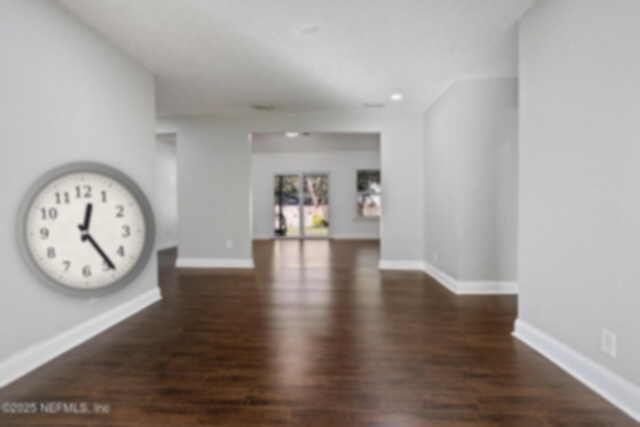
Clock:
12 h 24 min
